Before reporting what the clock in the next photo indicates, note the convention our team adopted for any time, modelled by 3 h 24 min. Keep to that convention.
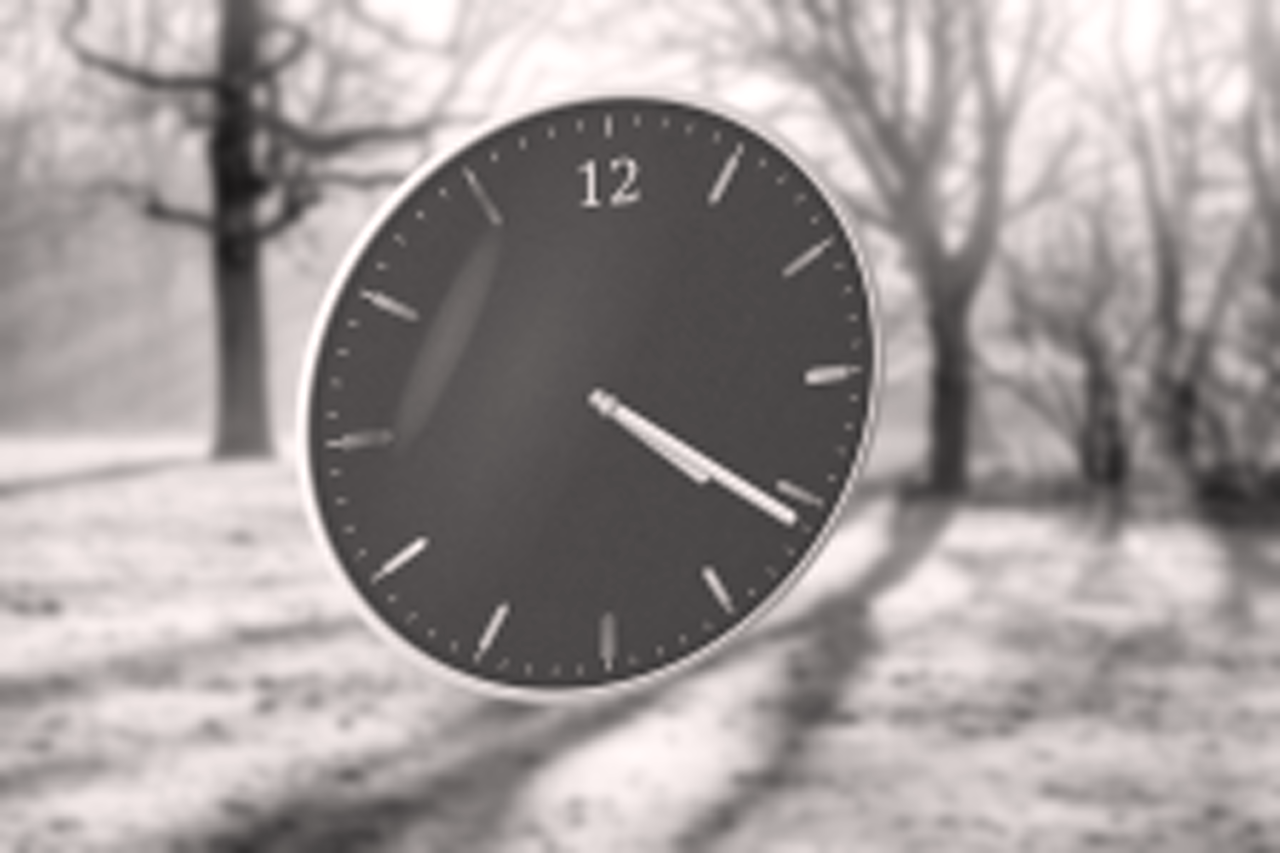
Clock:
4 h 21 min
